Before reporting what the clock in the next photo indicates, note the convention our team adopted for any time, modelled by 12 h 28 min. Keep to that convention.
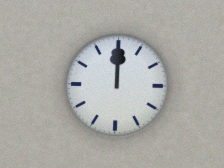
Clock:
12 h 00 min
